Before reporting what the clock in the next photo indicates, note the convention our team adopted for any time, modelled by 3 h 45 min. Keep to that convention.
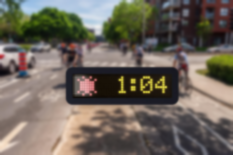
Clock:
1 h 04 min
